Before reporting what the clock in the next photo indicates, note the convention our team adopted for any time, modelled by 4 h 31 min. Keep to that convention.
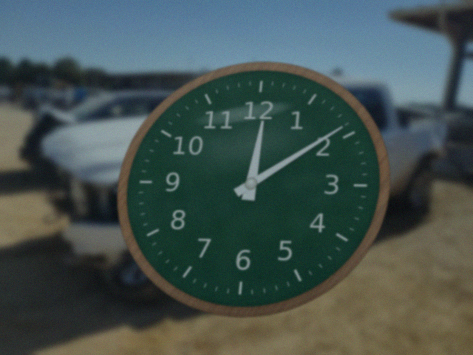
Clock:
12 h 09 min
